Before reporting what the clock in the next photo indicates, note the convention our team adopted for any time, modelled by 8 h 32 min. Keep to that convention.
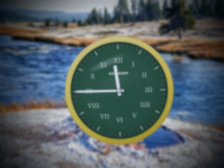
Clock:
11 h 45 min
